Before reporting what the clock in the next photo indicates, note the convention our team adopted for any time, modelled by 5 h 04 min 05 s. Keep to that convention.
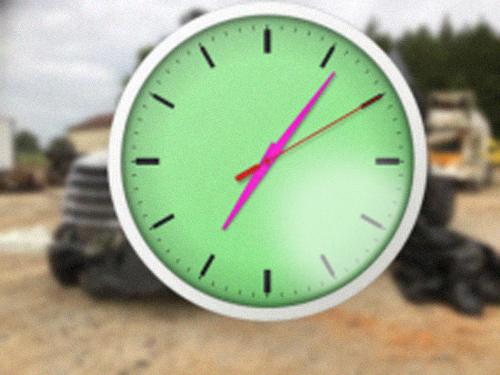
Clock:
7 h 06 min 10 s
